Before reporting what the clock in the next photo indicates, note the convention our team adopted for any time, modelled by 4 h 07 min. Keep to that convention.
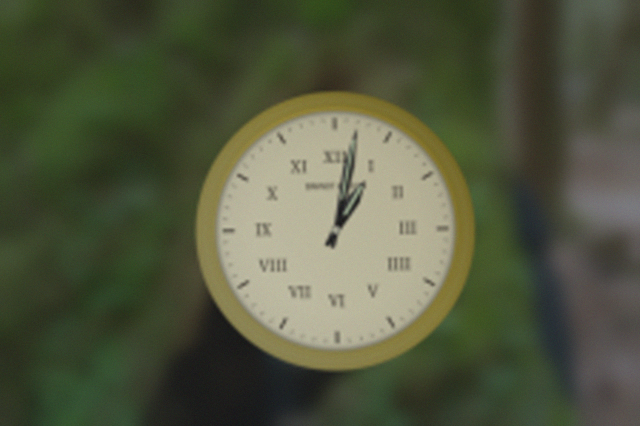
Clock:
1 h 02 min
